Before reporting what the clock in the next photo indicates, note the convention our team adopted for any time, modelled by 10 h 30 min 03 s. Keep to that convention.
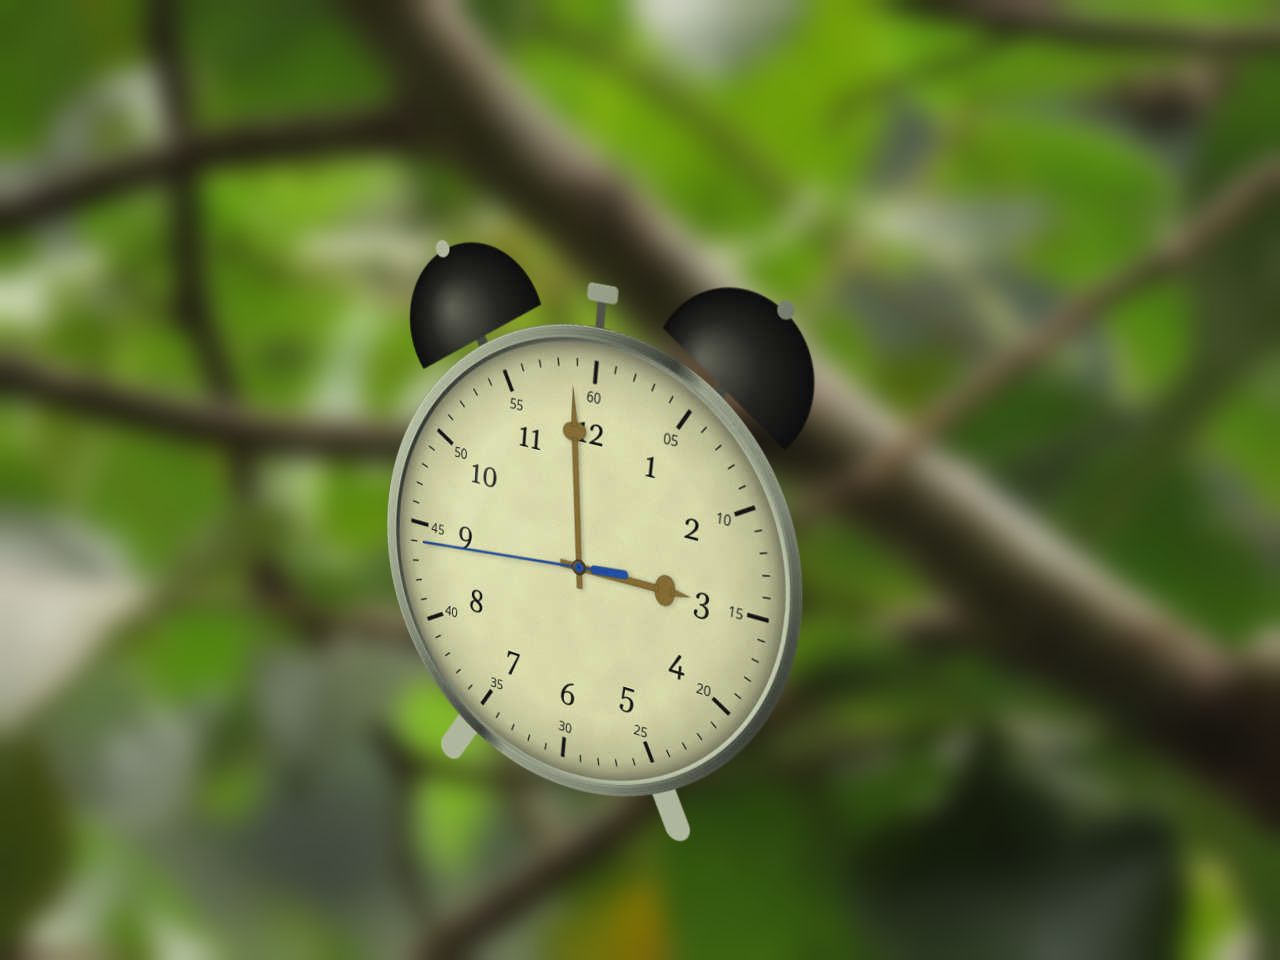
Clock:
2 h 58 min 44 s
